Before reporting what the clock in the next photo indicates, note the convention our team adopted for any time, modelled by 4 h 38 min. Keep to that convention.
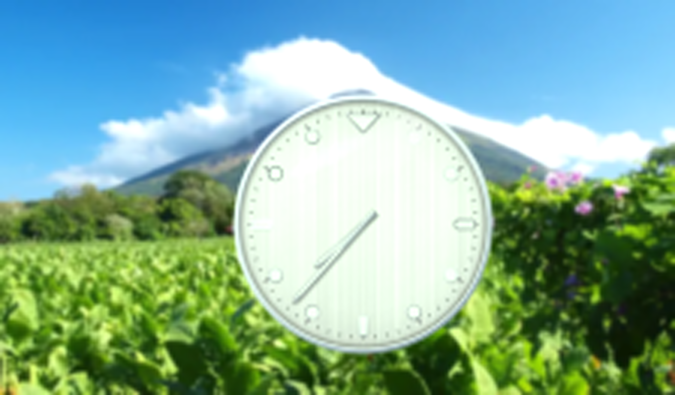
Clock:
7 h 37 min
